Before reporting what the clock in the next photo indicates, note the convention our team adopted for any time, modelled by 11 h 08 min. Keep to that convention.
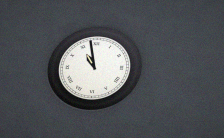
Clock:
10 h 58 min
